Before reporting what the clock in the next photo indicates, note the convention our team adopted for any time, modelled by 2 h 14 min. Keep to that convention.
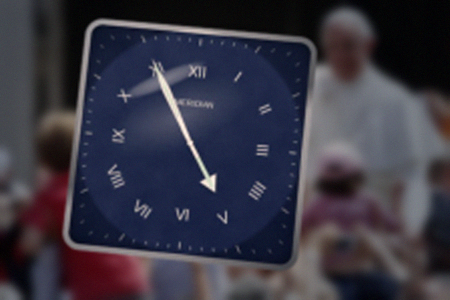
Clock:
4 h 55 min
